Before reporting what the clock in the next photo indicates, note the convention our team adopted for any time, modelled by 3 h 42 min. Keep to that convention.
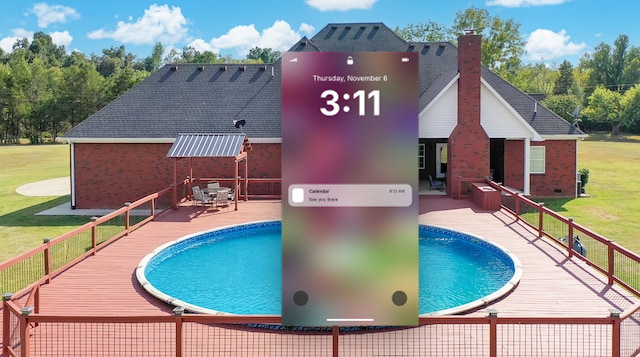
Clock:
3 h 11 min
